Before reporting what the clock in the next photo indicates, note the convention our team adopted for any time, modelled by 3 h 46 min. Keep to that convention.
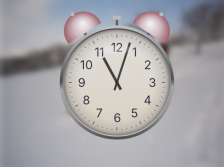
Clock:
11 h 03 min
